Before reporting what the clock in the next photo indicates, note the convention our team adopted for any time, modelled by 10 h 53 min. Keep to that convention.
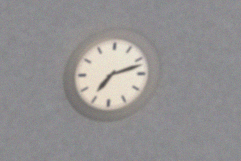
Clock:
7 h 12 min
